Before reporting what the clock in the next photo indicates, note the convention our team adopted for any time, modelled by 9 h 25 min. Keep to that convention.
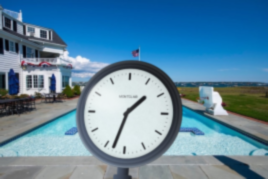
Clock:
1 h 33 min
